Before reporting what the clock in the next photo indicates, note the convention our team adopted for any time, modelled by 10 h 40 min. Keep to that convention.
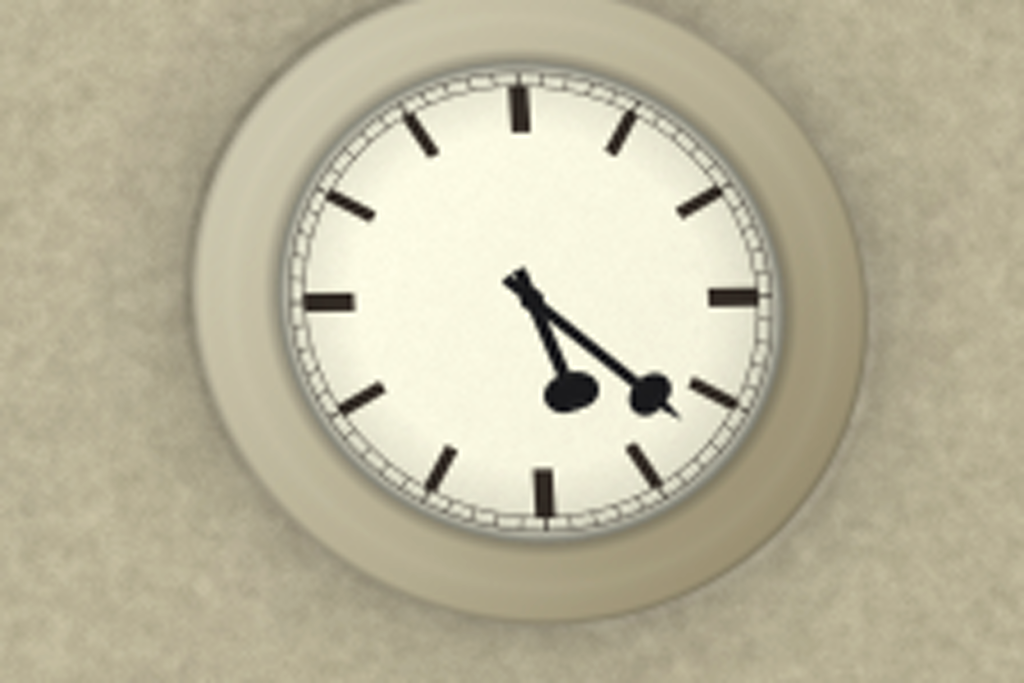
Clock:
5 h 22 min
